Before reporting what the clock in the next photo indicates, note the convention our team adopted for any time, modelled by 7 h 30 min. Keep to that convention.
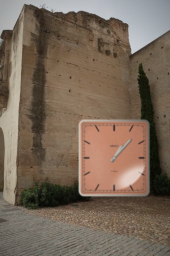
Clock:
1 h 07 min
